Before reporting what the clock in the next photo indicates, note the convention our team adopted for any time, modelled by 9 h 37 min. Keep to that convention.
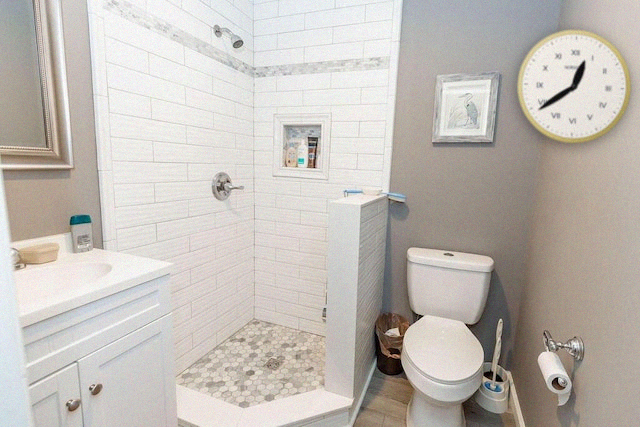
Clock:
12 h 39 min
